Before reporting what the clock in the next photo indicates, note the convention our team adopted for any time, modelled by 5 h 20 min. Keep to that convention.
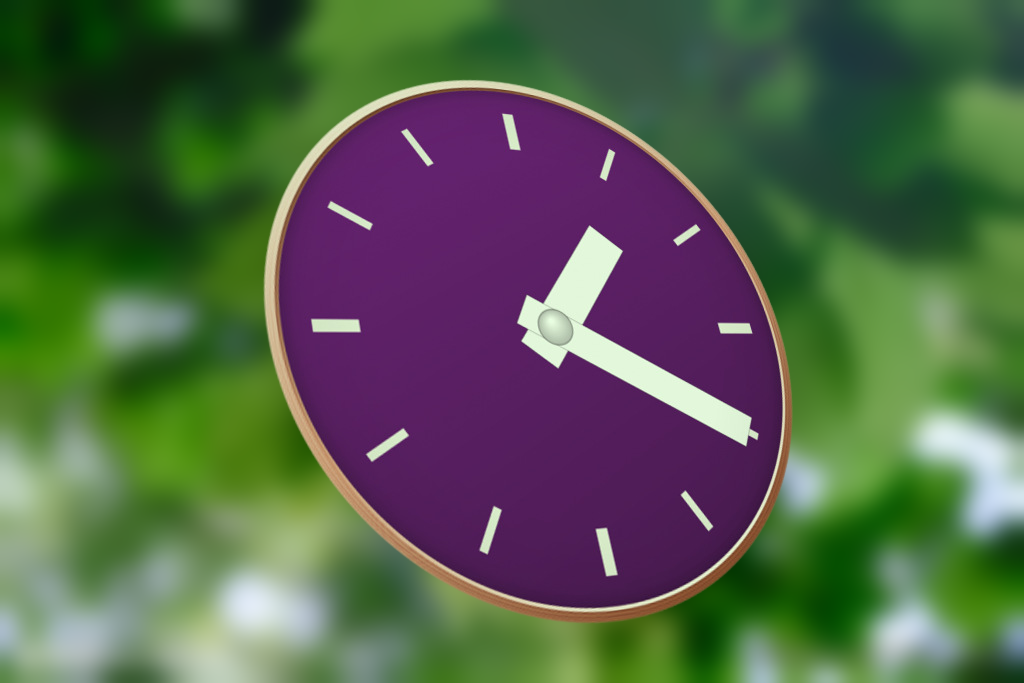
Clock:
1 h 20 min
